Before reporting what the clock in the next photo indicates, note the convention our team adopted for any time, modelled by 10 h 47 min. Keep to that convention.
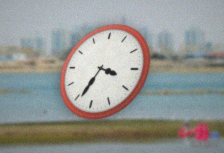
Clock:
3 h 34 min
